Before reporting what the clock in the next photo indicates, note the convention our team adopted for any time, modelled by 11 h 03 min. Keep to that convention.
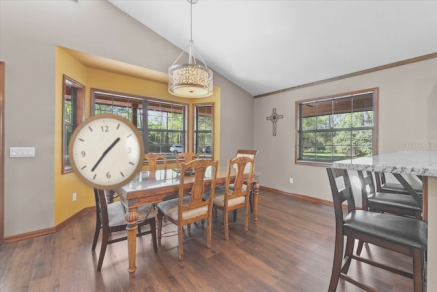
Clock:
1 h 37 min
